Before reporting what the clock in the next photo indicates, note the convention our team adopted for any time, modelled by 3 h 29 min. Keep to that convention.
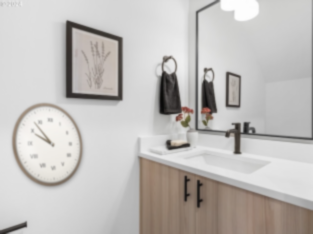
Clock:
9 h 53 min
